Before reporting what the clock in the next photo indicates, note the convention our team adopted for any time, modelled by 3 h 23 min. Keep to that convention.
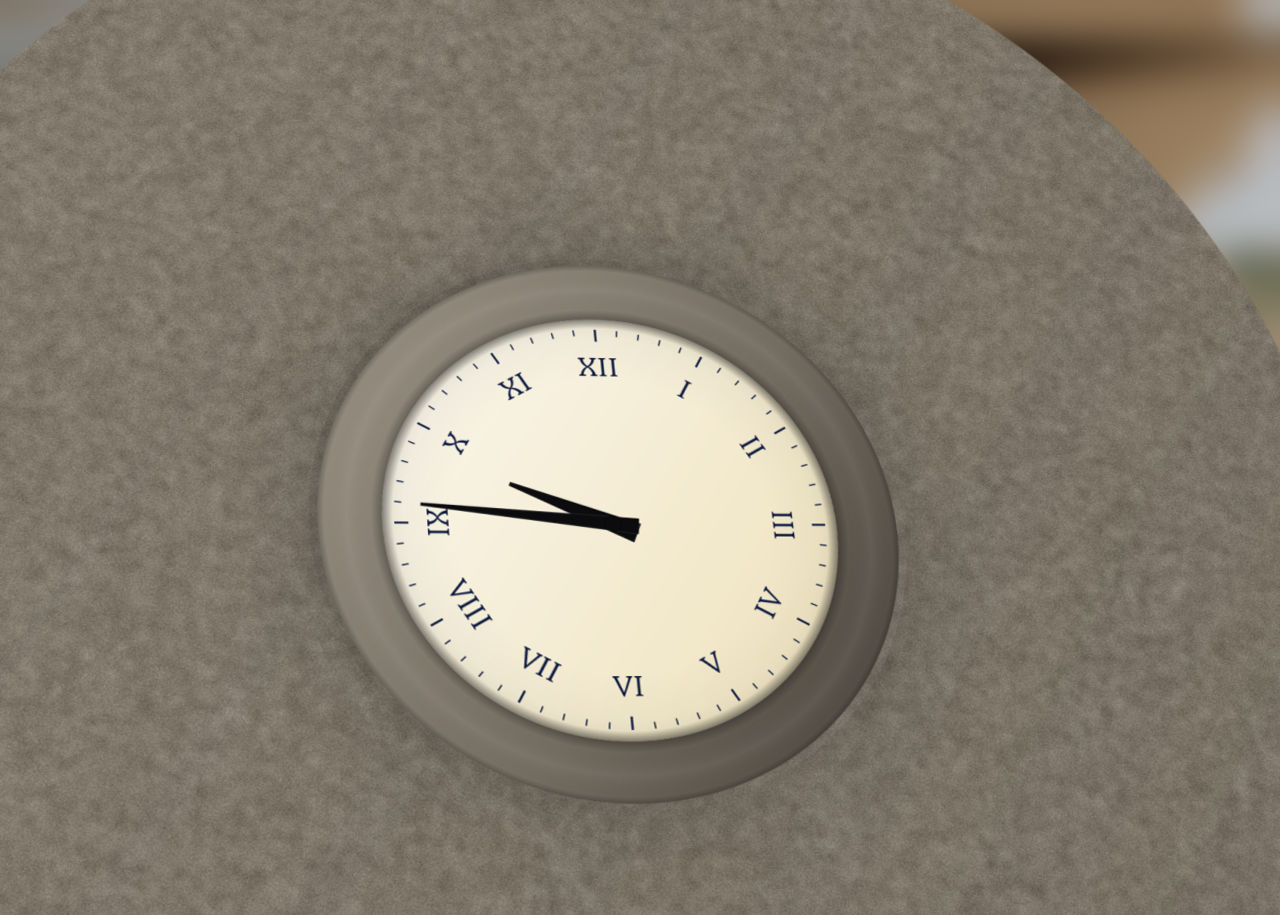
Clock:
9 h 46 min
